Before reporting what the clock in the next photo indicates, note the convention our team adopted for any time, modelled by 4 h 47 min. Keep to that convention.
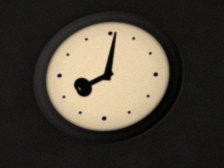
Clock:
8 h 01 min
